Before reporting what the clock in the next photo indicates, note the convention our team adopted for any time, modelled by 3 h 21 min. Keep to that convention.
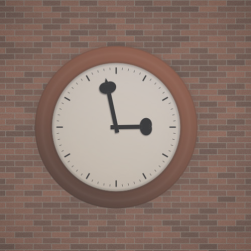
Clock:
2 h 58 min
